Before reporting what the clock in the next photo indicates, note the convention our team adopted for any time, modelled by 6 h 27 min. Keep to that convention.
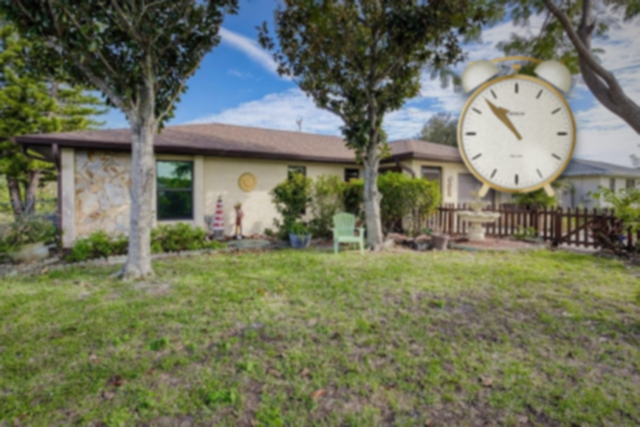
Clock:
10 h 53 min
